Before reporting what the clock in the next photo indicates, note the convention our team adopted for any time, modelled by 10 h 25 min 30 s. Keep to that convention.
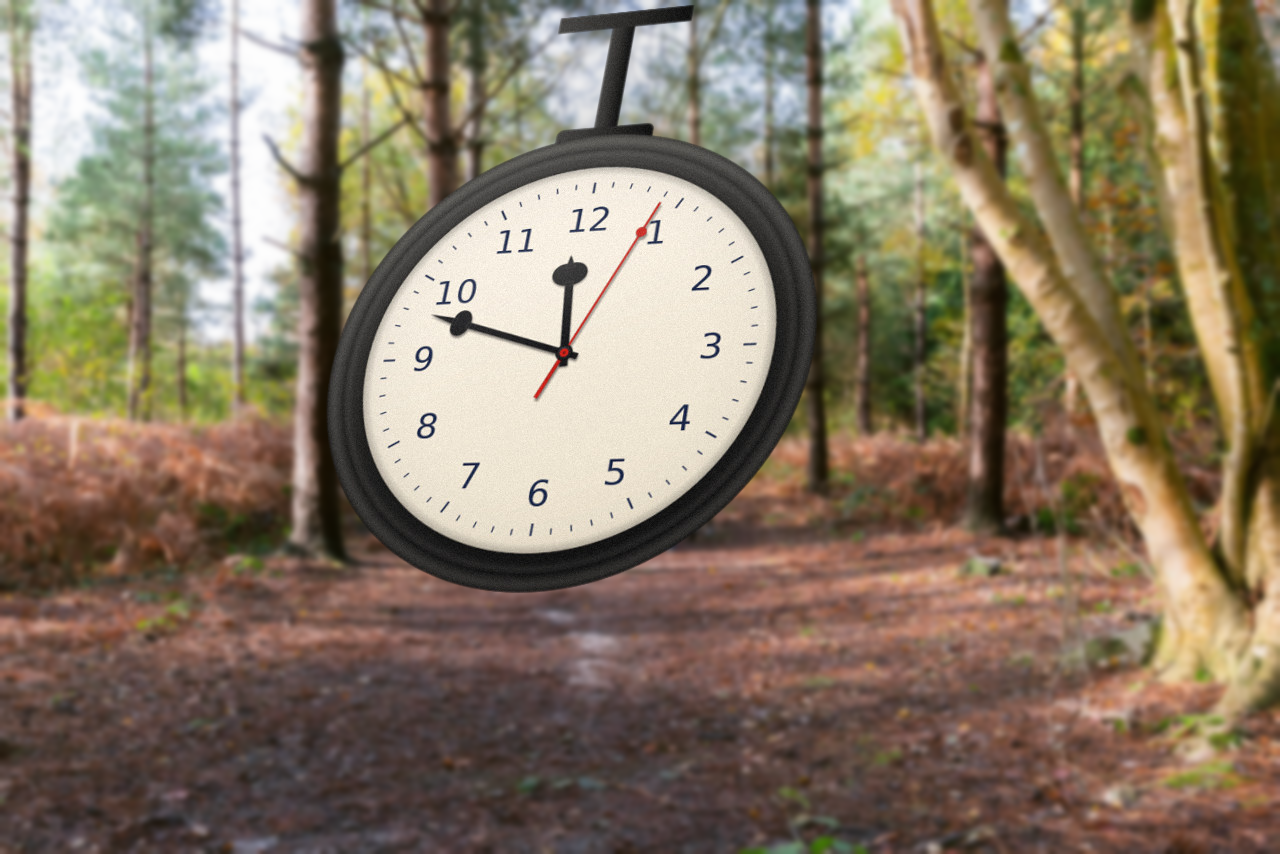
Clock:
11 h 48 min 04 s
